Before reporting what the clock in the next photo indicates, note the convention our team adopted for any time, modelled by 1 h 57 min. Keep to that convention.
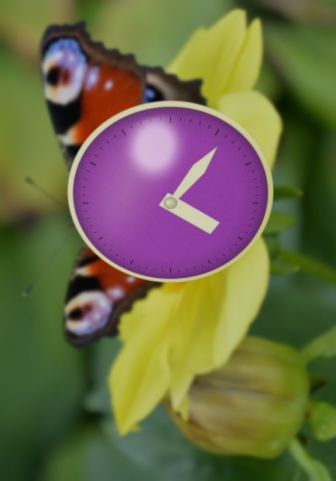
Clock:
4 h 06 min
